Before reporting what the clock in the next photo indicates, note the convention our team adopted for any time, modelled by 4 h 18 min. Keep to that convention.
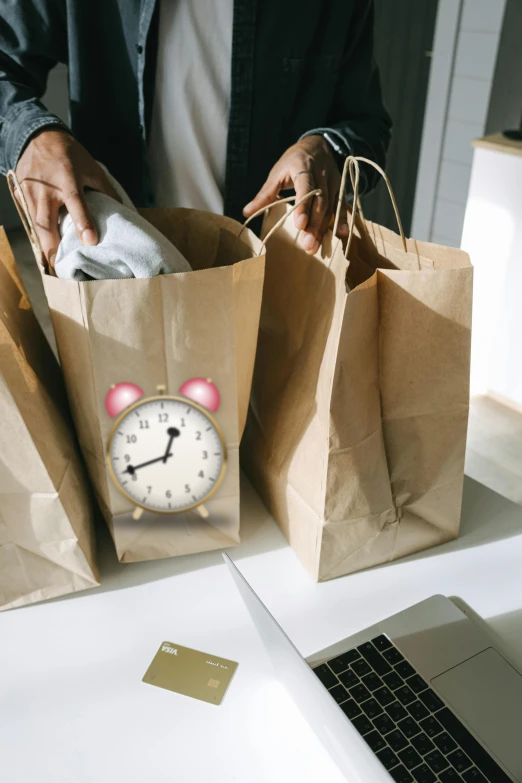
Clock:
12 h 42 min
